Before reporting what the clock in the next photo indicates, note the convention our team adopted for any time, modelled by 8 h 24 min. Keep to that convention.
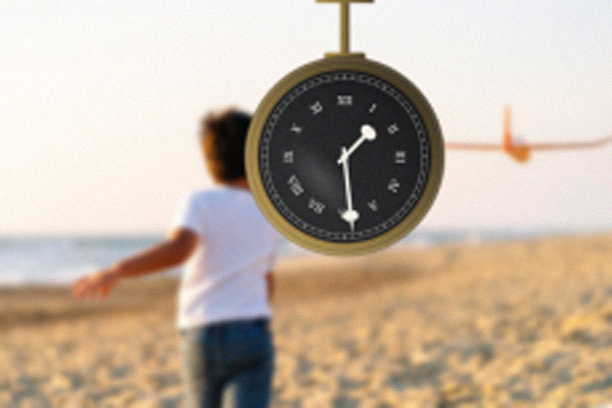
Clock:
1 h 29 min
